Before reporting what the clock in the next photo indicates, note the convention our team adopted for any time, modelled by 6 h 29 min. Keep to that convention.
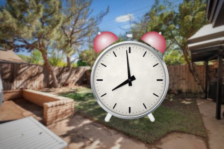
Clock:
7 h 59 min
